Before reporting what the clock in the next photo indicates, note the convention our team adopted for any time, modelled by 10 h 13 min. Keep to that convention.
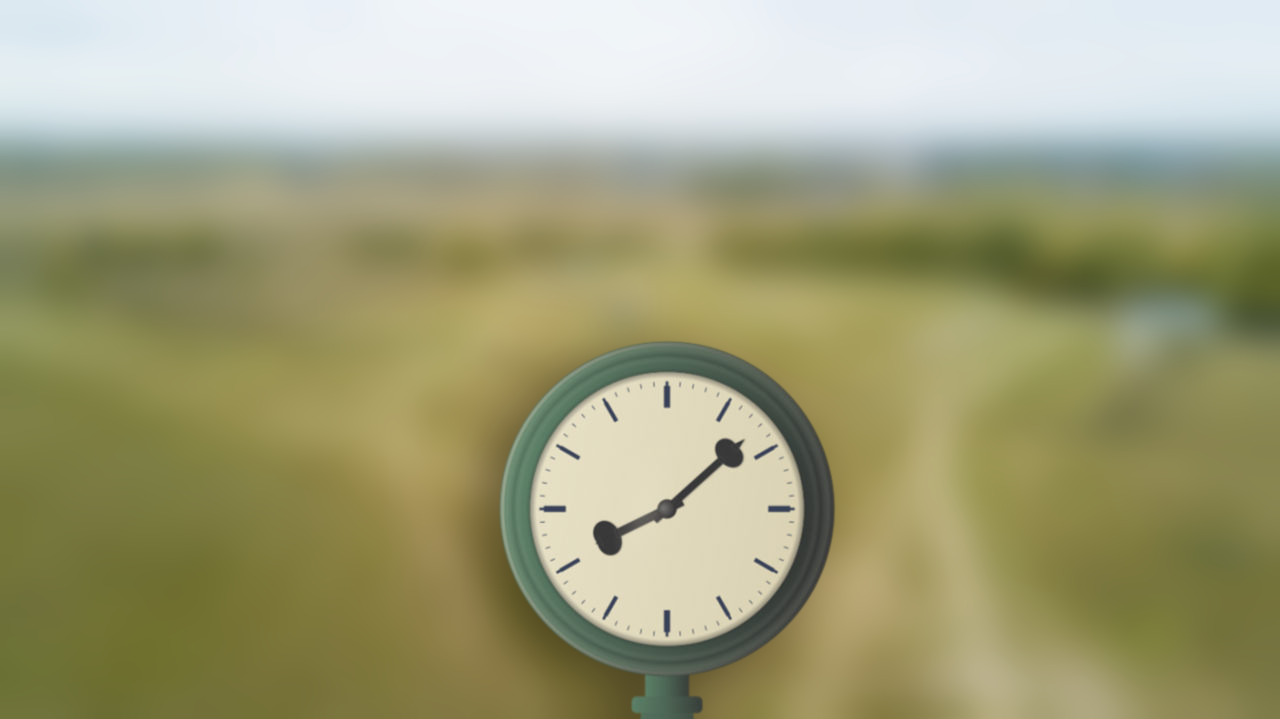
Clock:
8 h 08 min
